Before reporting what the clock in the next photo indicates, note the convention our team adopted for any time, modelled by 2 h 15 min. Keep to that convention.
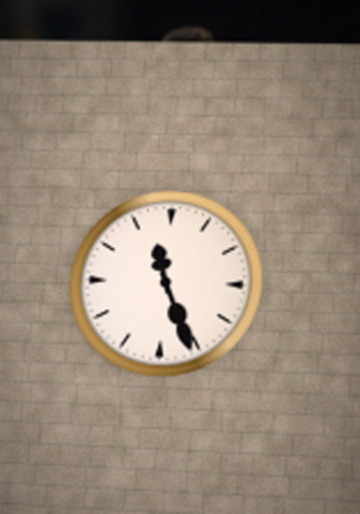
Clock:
11 h 26 min
